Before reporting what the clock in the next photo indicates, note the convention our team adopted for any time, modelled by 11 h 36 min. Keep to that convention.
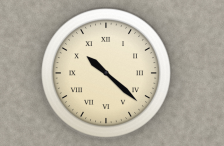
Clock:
10 h 22 min
